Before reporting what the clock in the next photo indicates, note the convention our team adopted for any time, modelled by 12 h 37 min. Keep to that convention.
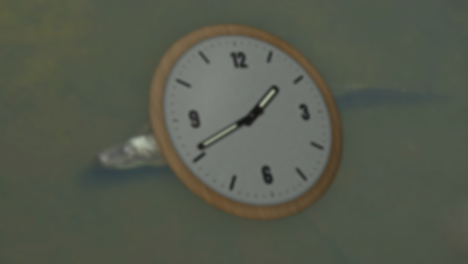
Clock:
1 h 41 min
